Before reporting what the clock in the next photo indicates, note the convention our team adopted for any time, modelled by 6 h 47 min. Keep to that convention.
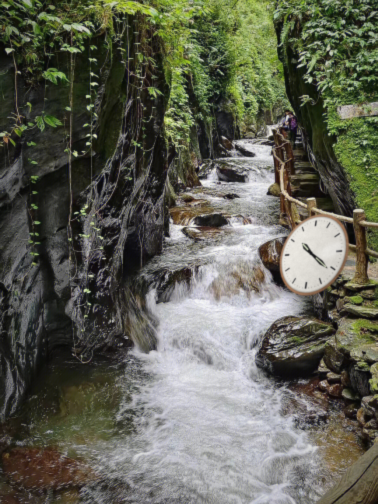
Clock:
10 h 21 min
